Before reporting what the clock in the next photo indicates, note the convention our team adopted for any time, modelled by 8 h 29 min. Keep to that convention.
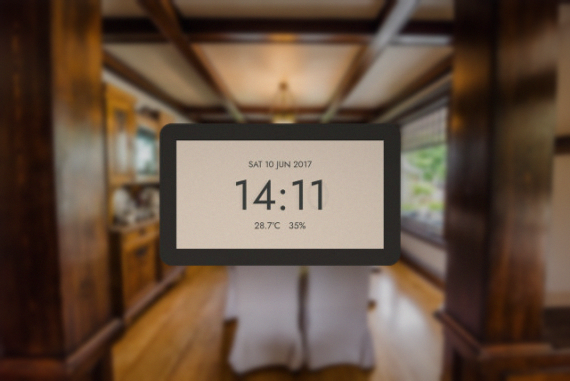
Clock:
14 h 11 min
